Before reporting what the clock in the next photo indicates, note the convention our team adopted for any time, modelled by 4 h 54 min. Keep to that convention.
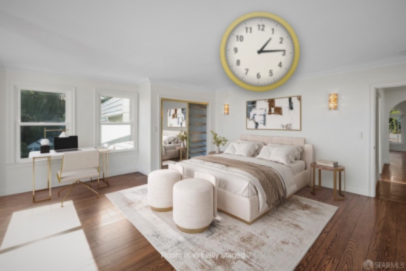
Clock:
1 h 14 min
